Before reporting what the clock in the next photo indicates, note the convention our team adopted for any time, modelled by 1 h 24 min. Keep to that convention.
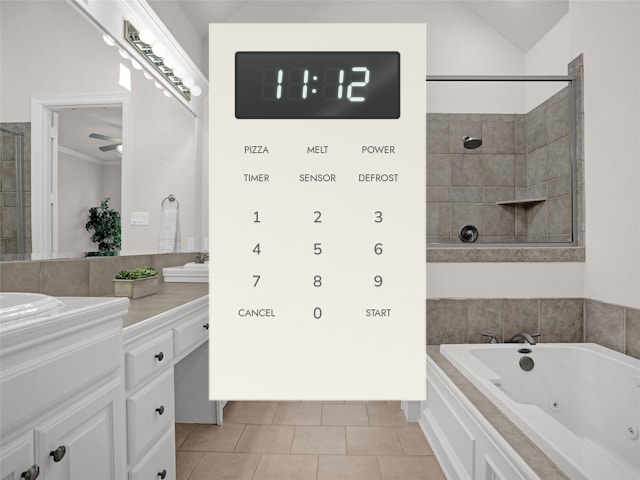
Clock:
11 h 12 min
